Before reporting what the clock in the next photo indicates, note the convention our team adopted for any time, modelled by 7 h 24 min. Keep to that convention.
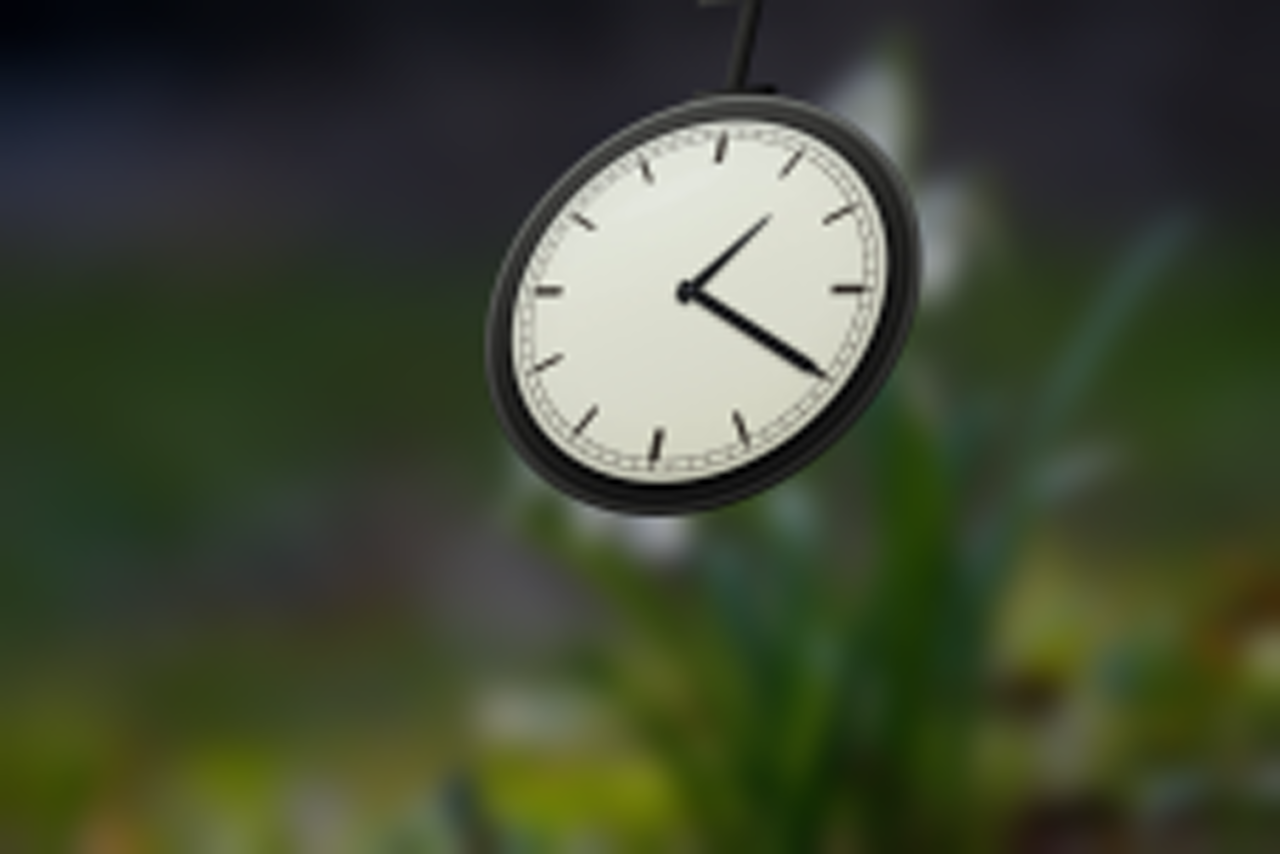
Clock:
1 h 20 min
